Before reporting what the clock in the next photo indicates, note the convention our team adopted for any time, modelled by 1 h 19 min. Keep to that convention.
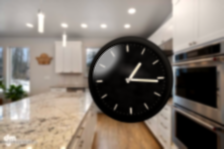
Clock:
1 h 16 min
